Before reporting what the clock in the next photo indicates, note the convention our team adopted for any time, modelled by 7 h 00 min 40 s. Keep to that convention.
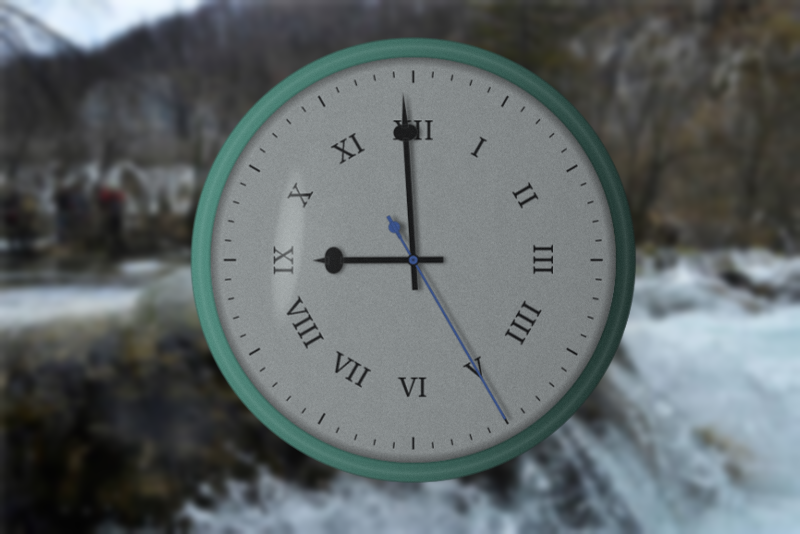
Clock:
8 h 59 min 25 s
